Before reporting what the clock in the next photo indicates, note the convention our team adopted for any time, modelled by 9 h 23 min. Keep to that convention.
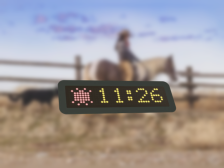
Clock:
11 h 26 min
